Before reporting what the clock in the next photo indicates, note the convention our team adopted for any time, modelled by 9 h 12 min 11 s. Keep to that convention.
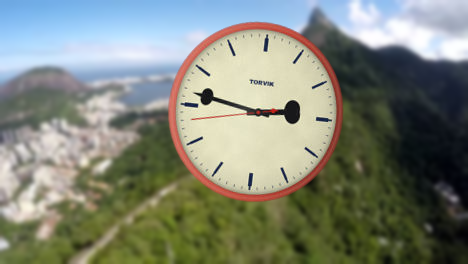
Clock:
2 h 46 min 43 s
